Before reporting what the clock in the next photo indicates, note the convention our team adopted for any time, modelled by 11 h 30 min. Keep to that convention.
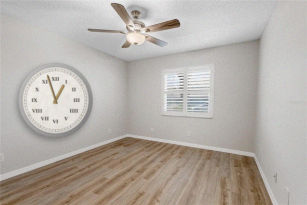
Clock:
12 h 57 min
